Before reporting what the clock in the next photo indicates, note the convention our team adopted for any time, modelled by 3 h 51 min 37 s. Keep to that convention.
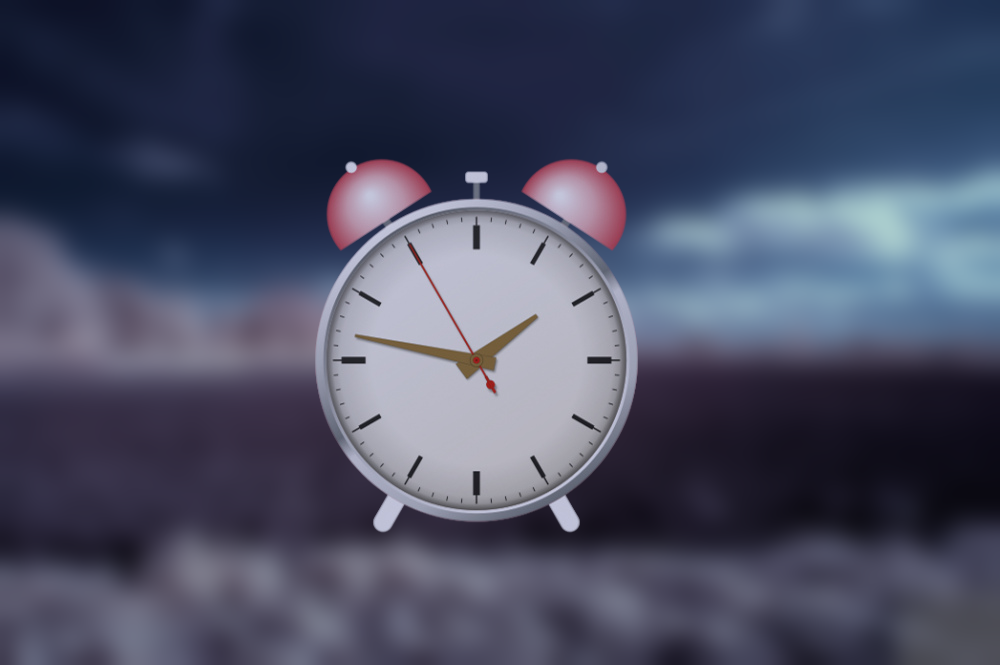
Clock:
1 h 46 min 55 s
